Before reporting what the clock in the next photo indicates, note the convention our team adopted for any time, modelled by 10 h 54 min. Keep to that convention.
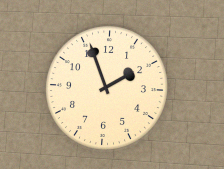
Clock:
1 h 56 min
